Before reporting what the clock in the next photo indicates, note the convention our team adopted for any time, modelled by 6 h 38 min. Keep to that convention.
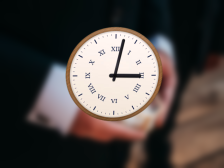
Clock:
3 h 02 min
